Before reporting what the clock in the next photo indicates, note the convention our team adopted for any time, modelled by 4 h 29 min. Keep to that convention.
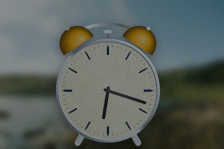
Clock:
6 h 18 min
